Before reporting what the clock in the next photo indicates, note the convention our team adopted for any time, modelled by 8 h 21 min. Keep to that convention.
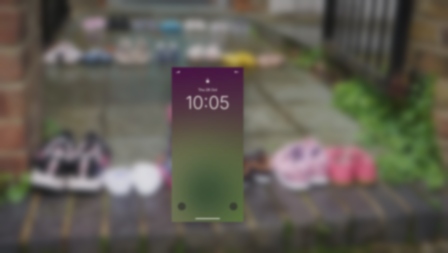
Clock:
10 h 05 min
